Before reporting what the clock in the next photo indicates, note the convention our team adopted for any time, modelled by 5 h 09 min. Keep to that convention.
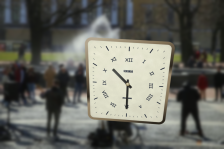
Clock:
10 h 30 min
